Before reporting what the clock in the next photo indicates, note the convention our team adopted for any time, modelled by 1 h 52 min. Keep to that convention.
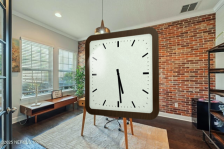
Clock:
5 h 29 min
